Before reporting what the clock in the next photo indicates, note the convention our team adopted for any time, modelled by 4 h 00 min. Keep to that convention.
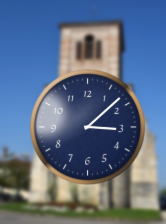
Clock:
3 h 08 min
